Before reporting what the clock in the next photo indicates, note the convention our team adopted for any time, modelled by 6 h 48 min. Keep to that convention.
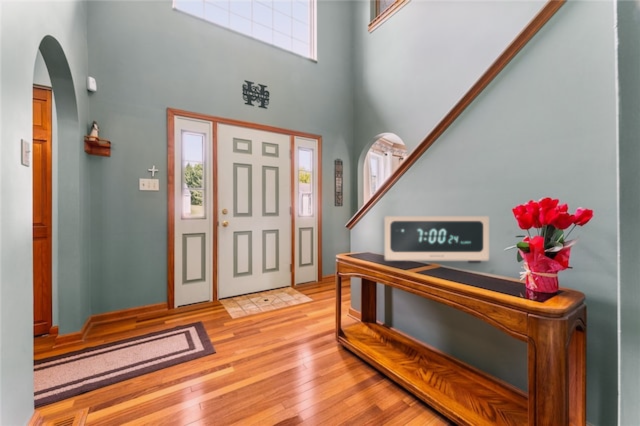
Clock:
7 h 00 min
